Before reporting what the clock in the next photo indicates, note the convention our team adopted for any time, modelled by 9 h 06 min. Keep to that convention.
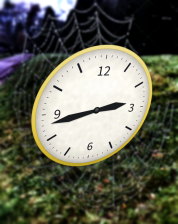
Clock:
2 h 43 min
